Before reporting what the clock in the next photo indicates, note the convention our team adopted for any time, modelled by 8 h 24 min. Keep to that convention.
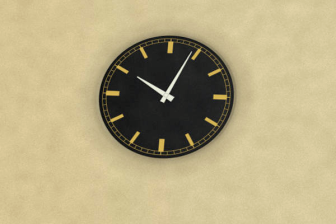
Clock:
10 h 04 min
